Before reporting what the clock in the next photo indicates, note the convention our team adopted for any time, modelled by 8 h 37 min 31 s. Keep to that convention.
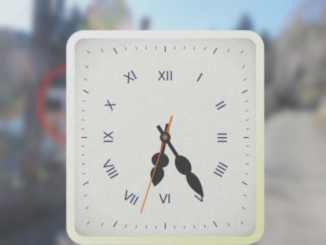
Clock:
6 h 24 min 33 s
